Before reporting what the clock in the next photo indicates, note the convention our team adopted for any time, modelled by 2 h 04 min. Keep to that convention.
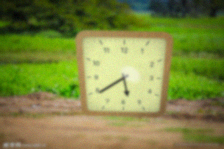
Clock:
5 h 39 min
